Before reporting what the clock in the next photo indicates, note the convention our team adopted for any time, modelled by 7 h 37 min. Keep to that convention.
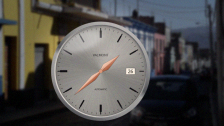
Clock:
1 h 38 min
